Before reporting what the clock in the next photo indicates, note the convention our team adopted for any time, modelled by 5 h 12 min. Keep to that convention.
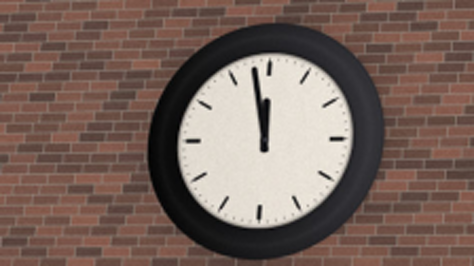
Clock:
11 h 58 min
